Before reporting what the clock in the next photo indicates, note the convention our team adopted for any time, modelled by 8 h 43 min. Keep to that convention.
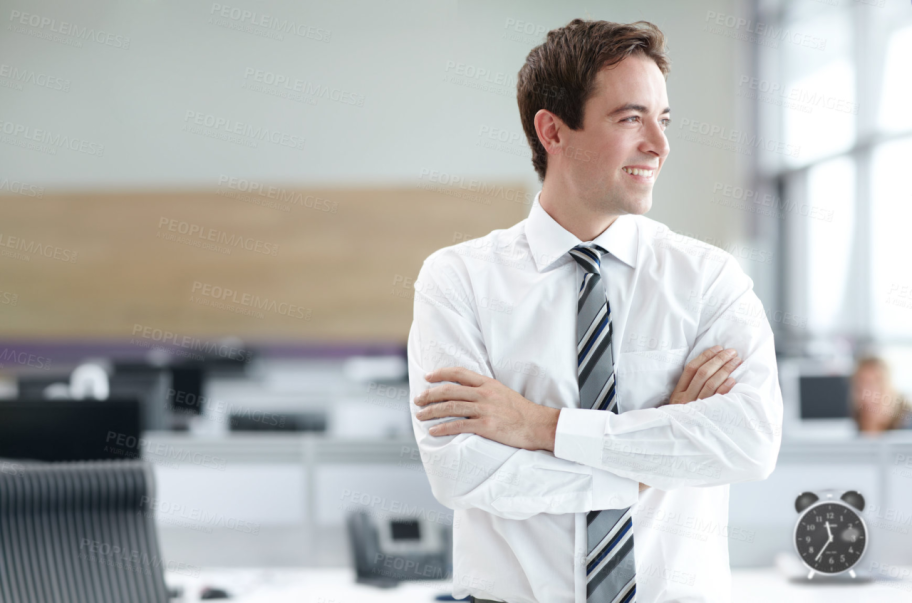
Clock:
11 h 36 min
